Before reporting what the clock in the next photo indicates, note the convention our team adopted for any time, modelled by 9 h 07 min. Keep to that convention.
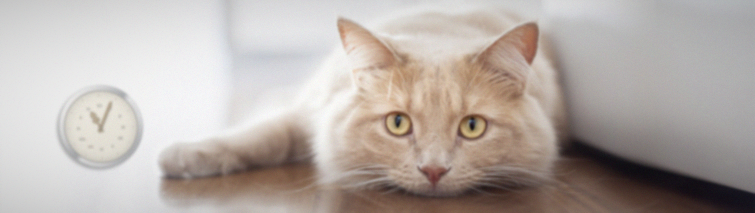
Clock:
11 h 04 min
